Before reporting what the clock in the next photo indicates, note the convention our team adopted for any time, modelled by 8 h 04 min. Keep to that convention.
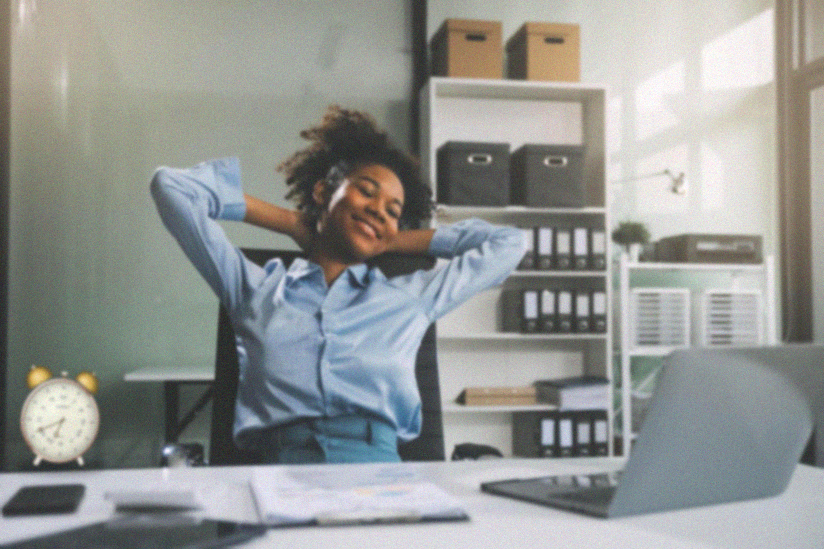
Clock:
6 h 41 min
